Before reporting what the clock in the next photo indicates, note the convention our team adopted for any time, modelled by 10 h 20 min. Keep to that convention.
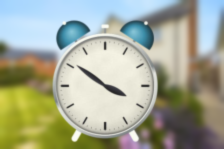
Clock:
3 h 51 min
